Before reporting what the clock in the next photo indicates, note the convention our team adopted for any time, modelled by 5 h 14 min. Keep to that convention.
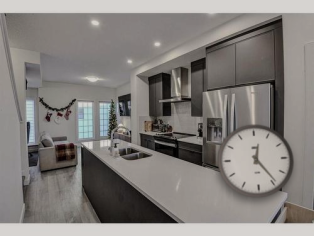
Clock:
12 h 24 min
